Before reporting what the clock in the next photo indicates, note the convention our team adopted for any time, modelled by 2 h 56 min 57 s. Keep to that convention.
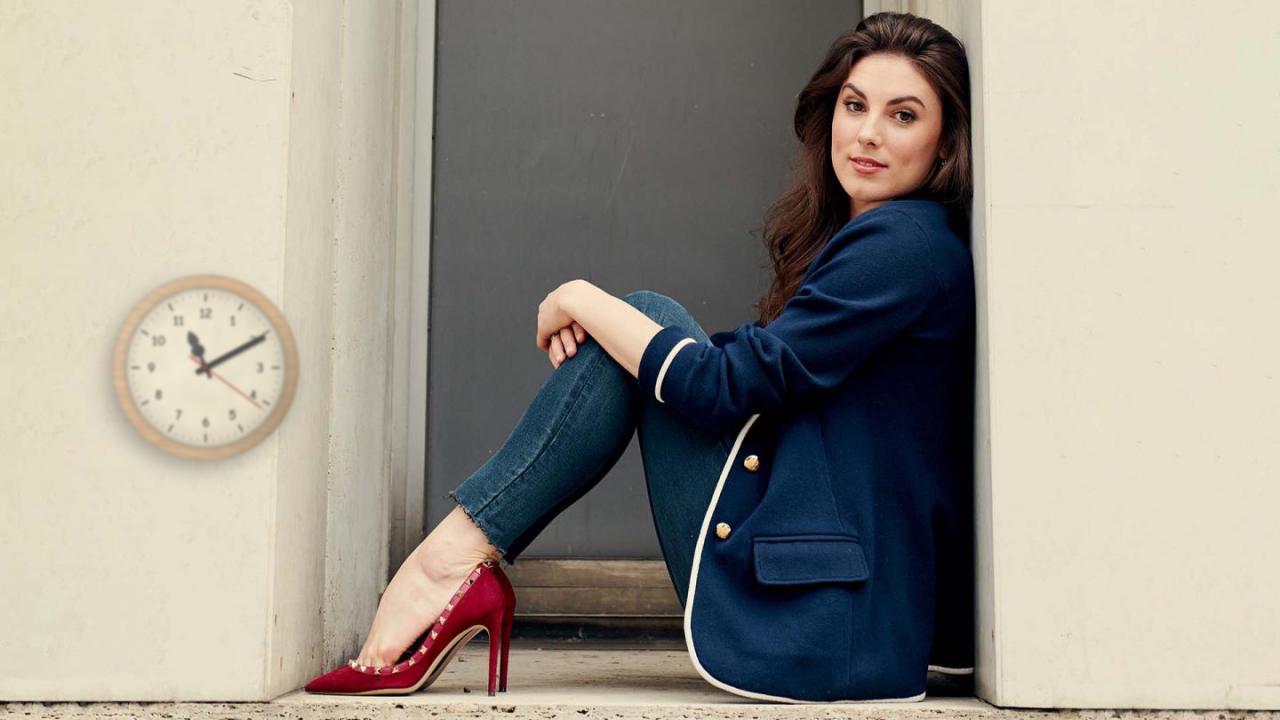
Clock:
11 h 10 min 21 s
